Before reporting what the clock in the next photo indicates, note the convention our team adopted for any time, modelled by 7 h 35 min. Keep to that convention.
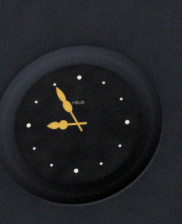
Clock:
8 h 55 min
